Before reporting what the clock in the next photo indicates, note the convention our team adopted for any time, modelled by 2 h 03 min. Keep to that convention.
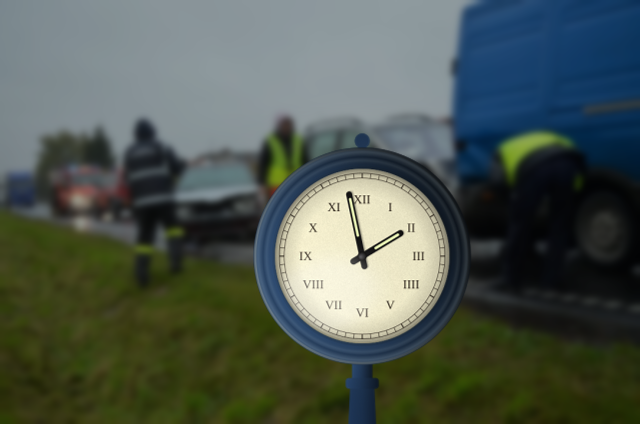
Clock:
1 h 58 min
